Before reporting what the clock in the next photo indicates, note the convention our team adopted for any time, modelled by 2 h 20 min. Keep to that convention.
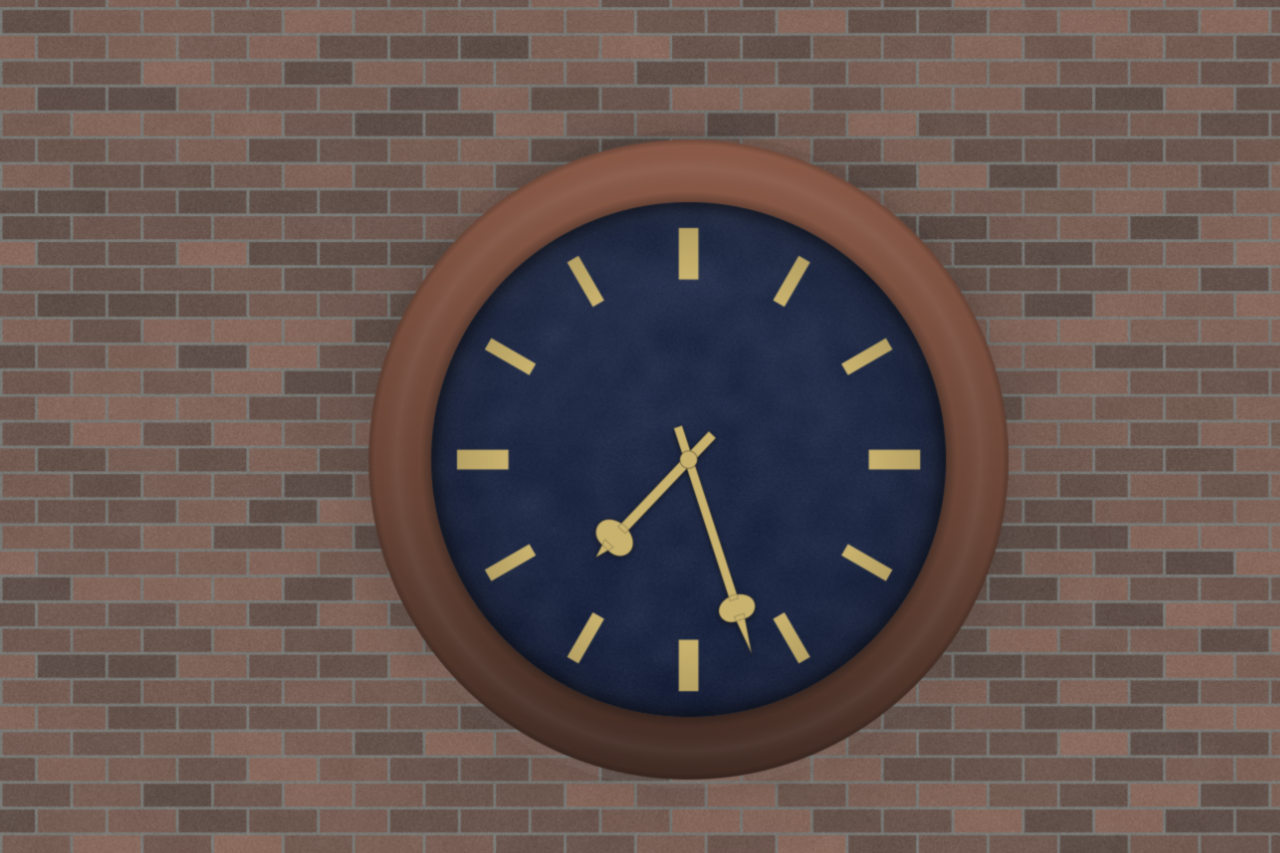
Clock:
7 h 27 min
